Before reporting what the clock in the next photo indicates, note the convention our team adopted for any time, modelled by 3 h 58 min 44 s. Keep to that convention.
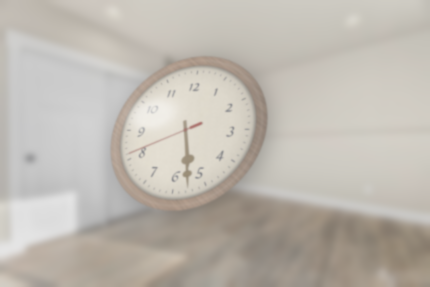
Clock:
5 h 27 min 41 s
